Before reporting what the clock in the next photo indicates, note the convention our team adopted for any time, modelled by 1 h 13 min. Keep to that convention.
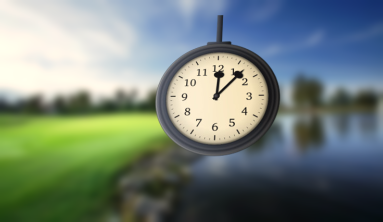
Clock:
12 h 07 min
